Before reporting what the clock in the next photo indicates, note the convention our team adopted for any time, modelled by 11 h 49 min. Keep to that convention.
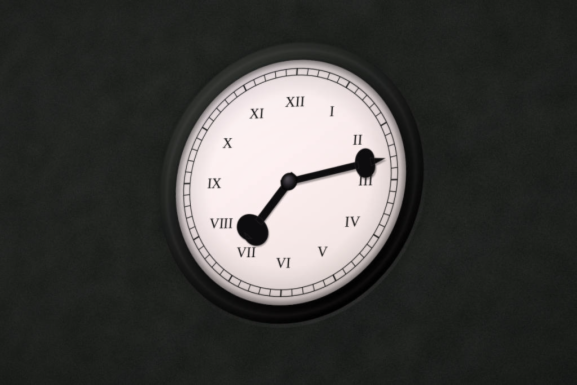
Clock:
7 h 13 min
